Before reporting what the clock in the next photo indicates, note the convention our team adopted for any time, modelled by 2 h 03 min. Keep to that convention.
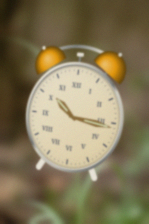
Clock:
10 h 16 min
